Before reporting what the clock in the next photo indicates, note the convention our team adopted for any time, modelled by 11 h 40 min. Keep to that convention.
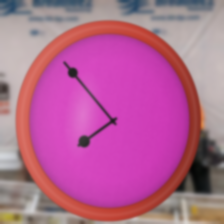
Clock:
7 h 53 min
